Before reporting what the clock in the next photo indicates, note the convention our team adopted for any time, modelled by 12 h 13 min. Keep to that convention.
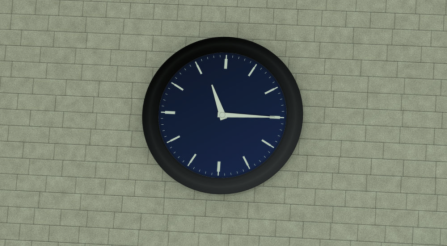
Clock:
11 h 15 min
